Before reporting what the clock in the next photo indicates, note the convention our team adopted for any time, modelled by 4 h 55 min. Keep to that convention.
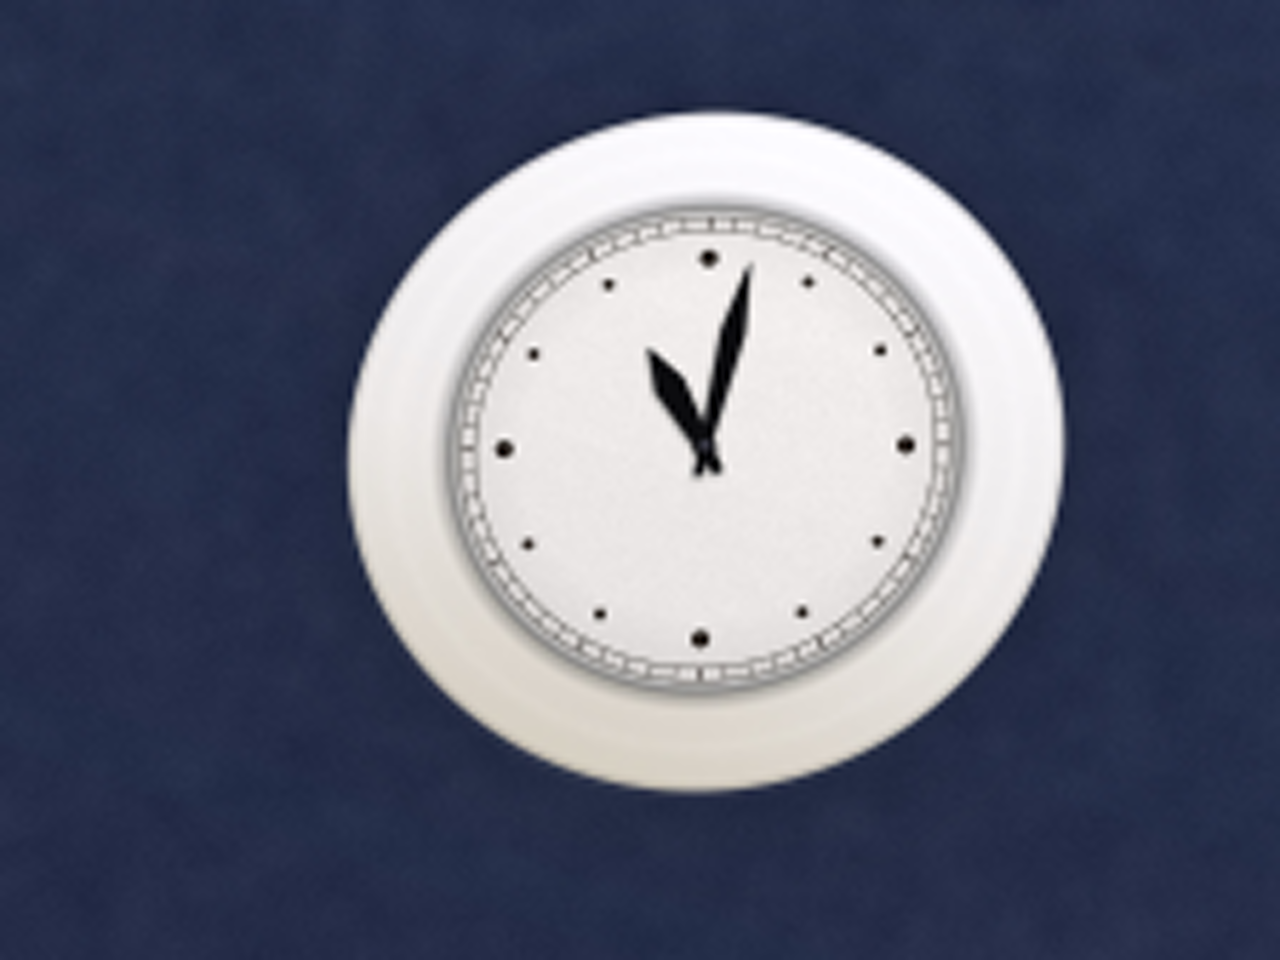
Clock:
11 h 02 min
